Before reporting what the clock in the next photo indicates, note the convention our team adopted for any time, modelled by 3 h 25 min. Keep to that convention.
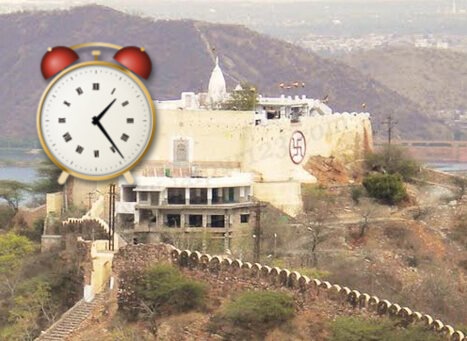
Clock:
1 h 24 min
